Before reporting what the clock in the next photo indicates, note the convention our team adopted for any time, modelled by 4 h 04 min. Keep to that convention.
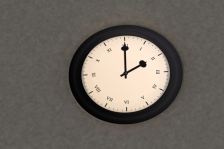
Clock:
2 h 00 min
